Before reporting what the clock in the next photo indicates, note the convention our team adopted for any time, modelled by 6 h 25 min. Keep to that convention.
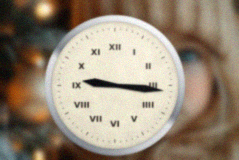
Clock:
9 h 16 min
